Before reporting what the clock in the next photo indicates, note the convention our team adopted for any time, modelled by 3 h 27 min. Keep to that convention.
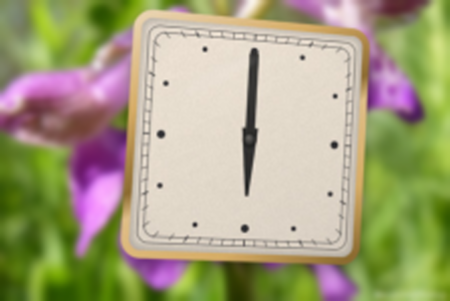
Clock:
6 h 00 min
